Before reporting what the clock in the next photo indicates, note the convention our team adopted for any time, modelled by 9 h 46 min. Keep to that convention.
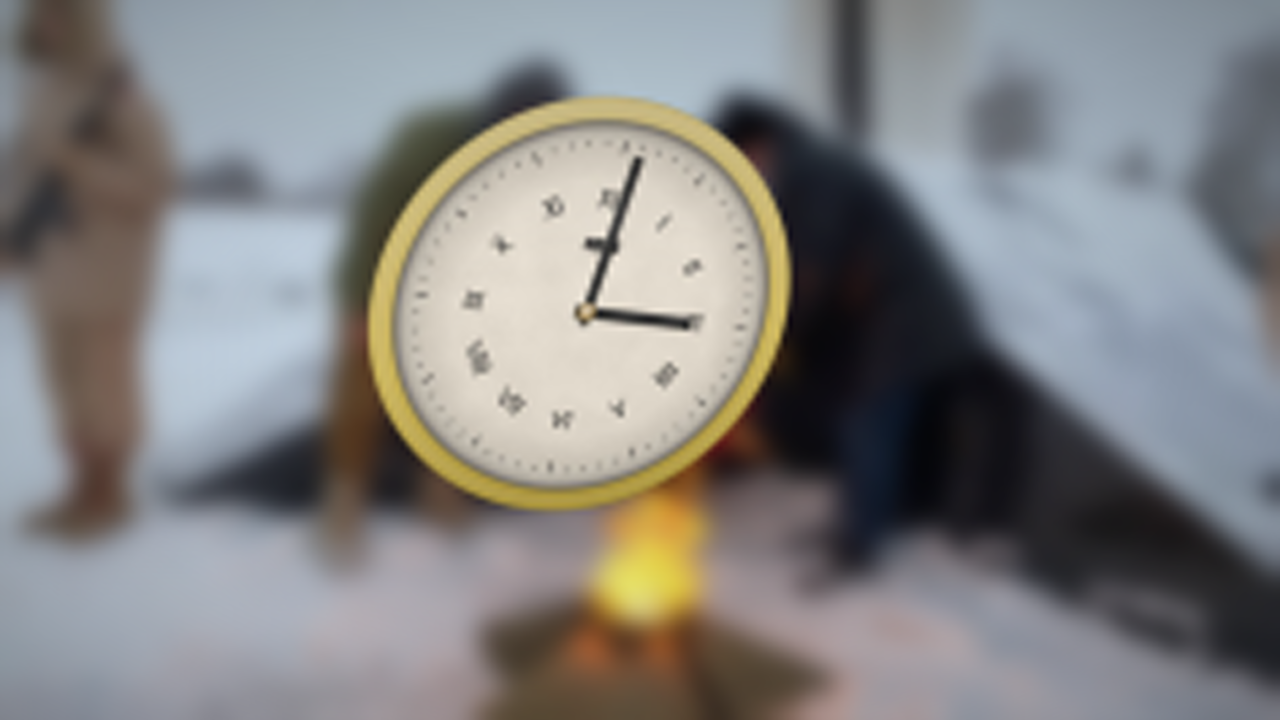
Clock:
3 h 01 min
